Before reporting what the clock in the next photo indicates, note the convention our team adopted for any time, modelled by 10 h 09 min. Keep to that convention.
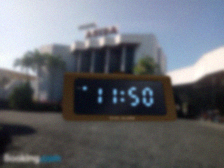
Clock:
11 h 50 min
